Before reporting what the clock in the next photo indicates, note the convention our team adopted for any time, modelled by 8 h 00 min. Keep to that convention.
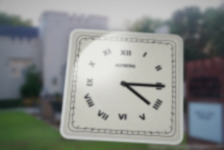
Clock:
4 h 15 min
